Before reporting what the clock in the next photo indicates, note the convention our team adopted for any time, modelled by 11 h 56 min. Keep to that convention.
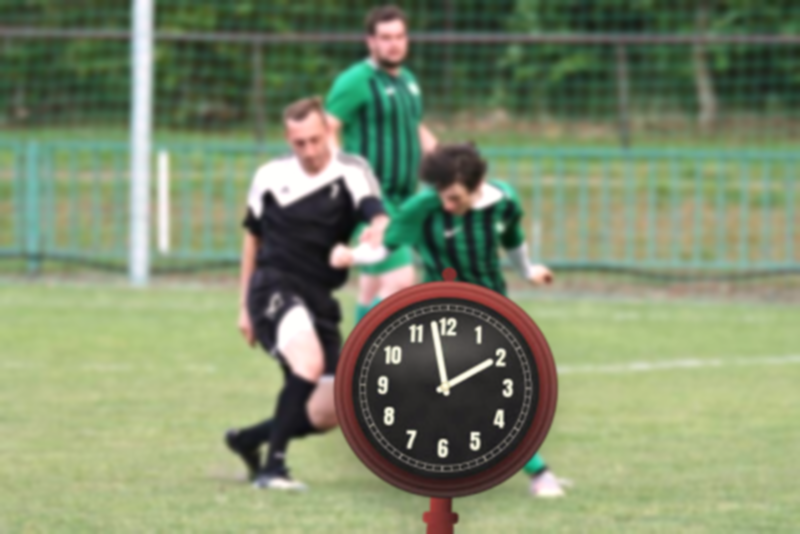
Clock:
1 h 58 min
